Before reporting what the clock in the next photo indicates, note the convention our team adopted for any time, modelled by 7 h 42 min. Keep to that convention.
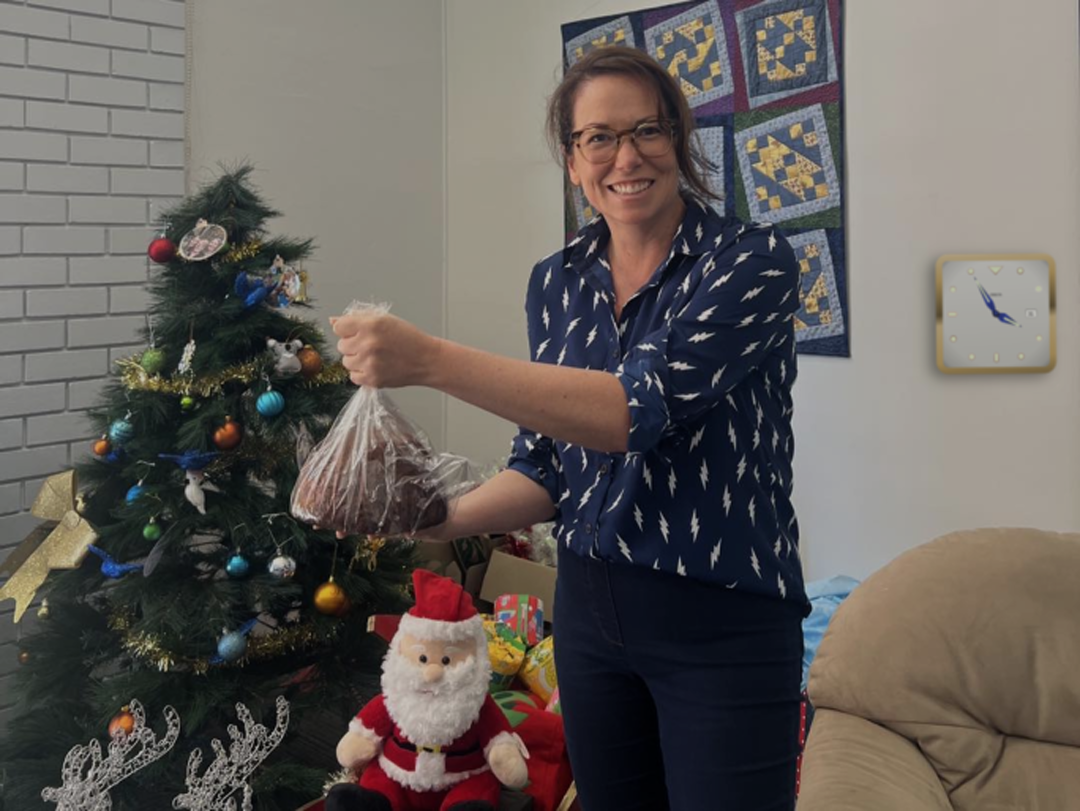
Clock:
3 h 55 min
